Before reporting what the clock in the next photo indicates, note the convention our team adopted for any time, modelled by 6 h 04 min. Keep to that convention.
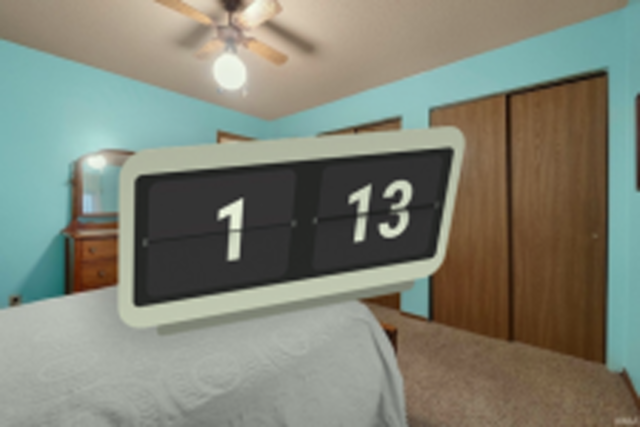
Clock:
1 h 13 min
